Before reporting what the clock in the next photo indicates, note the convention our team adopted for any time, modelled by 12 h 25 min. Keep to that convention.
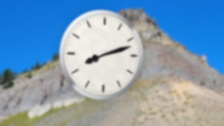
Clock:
8 h 12 min
